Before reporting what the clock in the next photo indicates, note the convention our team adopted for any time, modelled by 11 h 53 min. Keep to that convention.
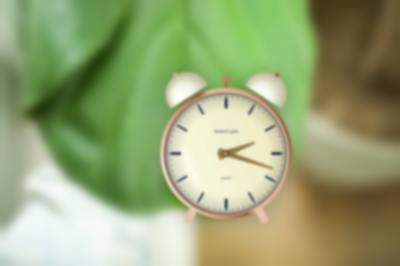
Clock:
2 h 18 min
